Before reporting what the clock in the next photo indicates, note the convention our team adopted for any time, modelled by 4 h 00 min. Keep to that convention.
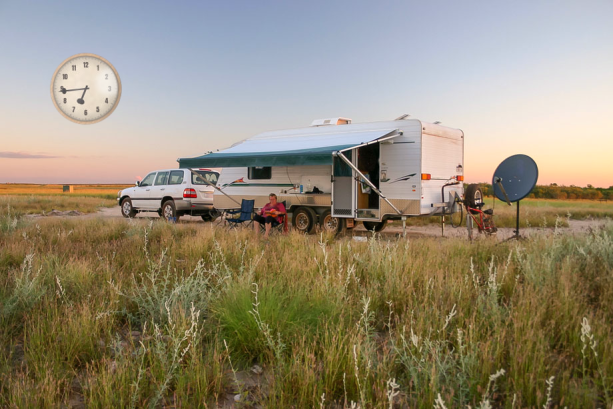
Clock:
6 h 44 min
